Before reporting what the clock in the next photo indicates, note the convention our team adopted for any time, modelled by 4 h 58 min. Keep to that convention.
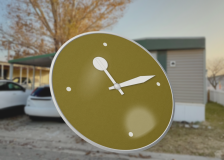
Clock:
11 h 13 min
